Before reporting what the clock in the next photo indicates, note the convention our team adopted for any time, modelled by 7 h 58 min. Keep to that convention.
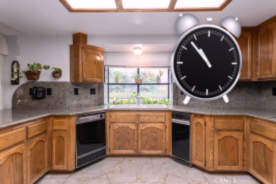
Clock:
10 h 53 min
